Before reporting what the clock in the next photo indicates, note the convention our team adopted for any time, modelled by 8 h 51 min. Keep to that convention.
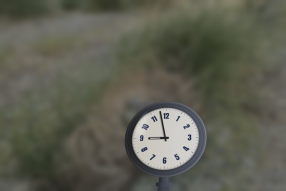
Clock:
8 h 58 min
